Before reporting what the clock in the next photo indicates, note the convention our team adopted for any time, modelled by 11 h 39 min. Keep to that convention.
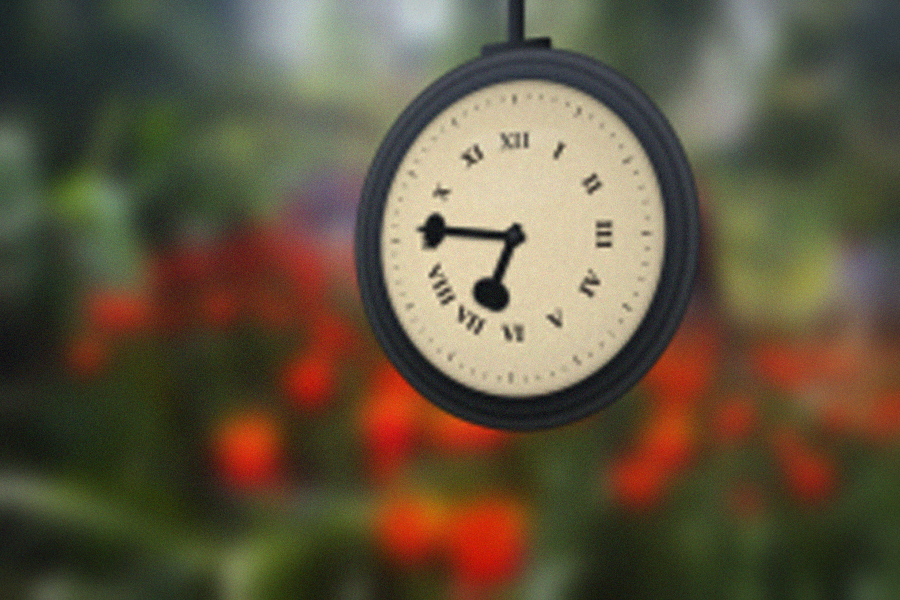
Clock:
6 h 46 min
